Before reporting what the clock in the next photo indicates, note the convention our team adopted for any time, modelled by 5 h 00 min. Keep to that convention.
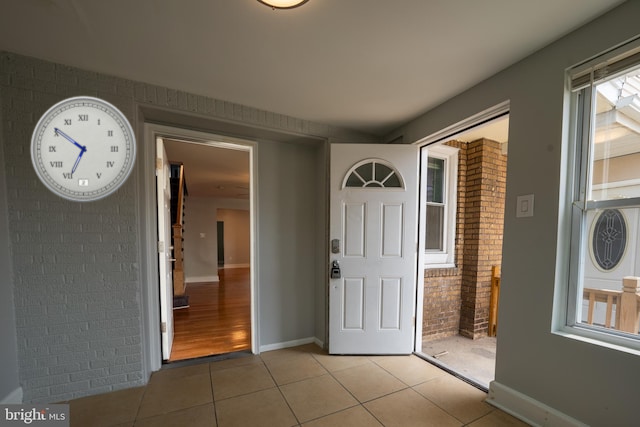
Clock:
6 h 51 min
